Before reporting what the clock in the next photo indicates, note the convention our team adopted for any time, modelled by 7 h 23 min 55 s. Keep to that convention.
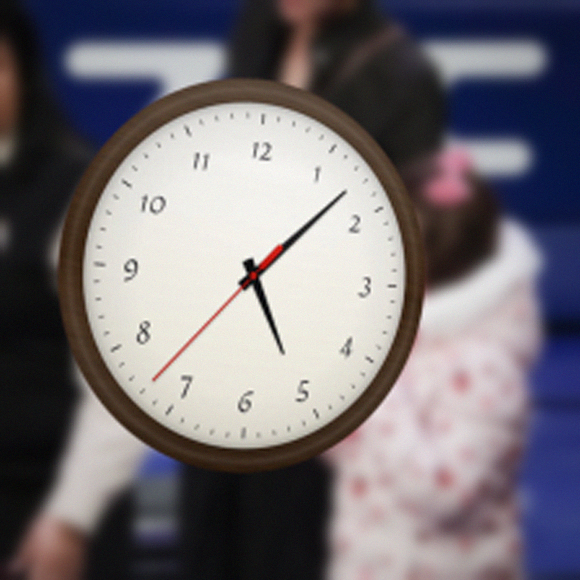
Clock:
5 h 07 min 37 s
